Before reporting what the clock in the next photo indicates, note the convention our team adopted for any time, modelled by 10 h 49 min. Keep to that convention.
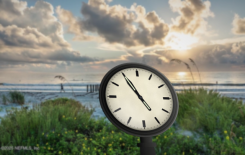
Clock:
4 h 55 min
